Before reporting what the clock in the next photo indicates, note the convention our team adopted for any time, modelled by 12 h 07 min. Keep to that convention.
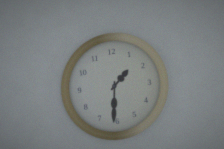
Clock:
1 h 31 min
